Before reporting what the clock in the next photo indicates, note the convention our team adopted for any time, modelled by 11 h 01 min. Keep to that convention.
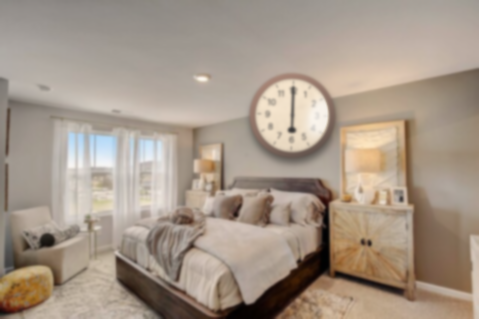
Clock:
6 h 00 min
